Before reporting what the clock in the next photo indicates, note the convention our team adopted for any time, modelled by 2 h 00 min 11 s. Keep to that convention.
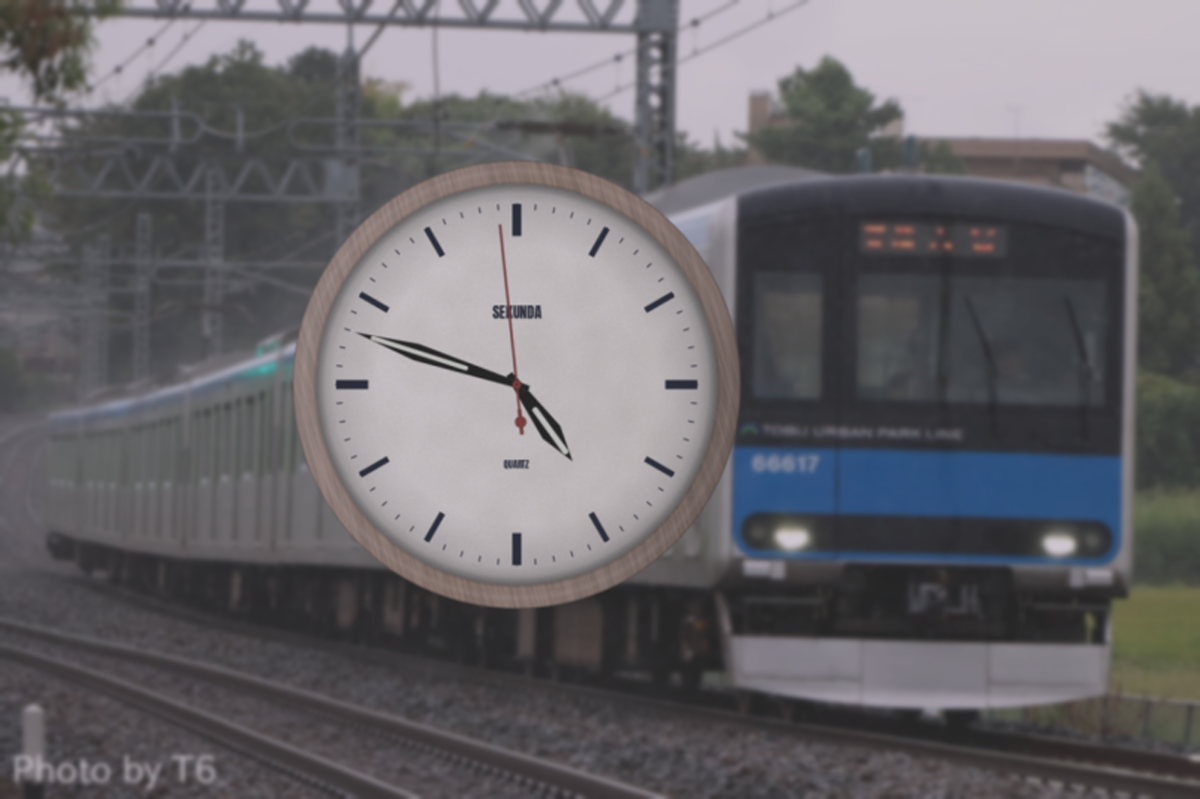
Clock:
4 h 47 min 59 s
